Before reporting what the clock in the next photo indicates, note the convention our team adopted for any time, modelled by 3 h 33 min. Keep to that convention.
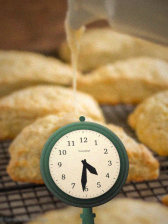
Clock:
4 h 31 min
